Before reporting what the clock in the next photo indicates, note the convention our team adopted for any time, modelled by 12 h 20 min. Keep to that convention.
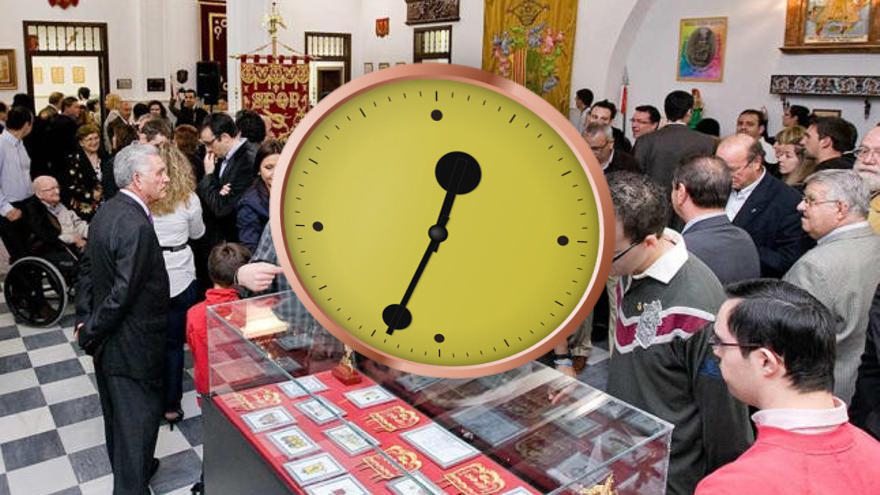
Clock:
12 h 34 min
